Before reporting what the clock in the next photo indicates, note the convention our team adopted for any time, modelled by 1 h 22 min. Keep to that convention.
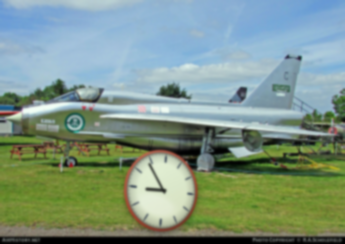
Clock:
8 h 54 min
